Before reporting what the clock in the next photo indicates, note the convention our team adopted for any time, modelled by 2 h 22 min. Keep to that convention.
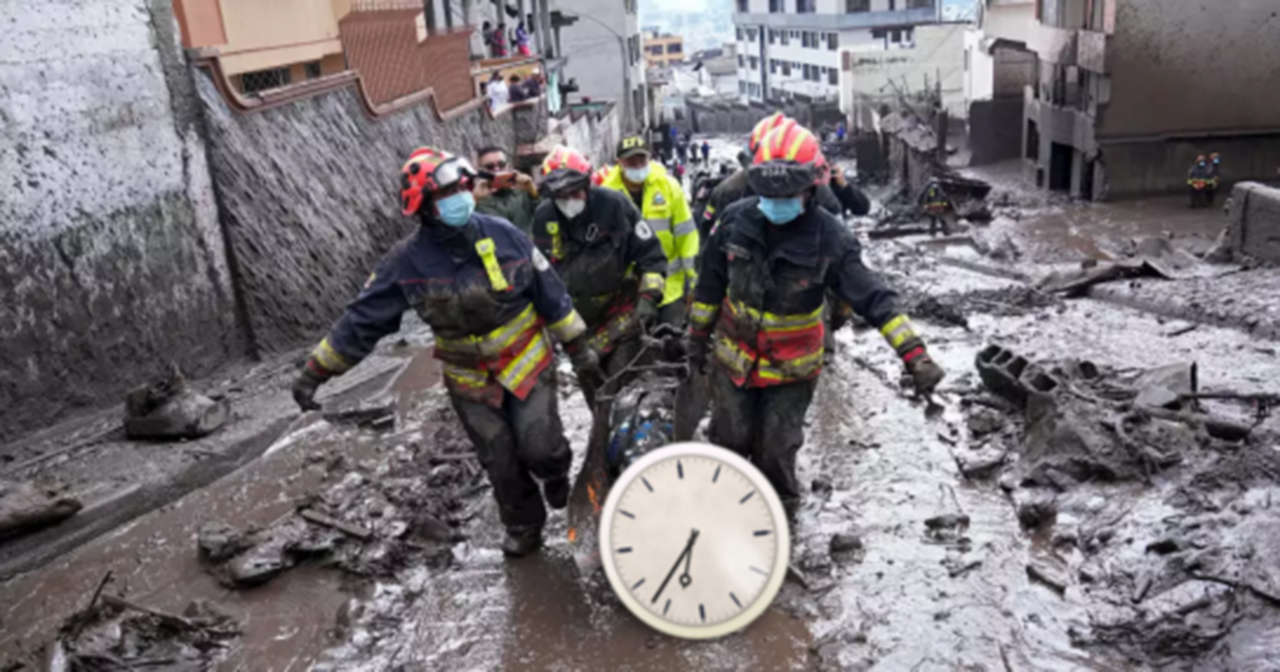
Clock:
6 h 37 min
